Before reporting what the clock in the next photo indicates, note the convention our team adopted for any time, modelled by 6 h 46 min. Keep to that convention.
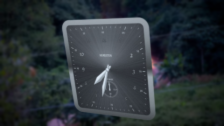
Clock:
7 h 33 min
